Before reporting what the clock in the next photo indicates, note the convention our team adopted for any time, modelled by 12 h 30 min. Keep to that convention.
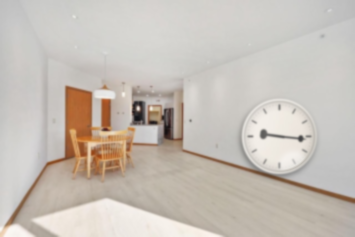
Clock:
9 h 16 min
